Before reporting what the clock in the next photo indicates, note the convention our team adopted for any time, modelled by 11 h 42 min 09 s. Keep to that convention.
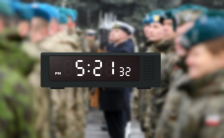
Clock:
5 h 21 min 32 s
